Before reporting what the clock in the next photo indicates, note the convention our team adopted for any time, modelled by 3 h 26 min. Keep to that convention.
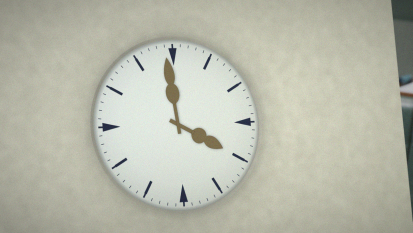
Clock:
3 h 59 min
